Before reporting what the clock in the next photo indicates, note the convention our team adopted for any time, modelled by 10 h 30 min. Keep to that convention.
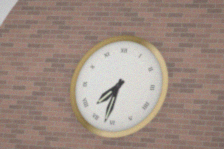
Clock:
7 h 32 min
